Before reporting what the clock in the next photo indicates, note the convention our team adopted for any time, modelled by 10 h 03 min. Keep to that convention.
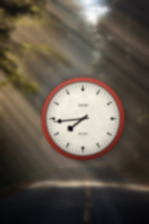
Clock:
7 h 44 min
